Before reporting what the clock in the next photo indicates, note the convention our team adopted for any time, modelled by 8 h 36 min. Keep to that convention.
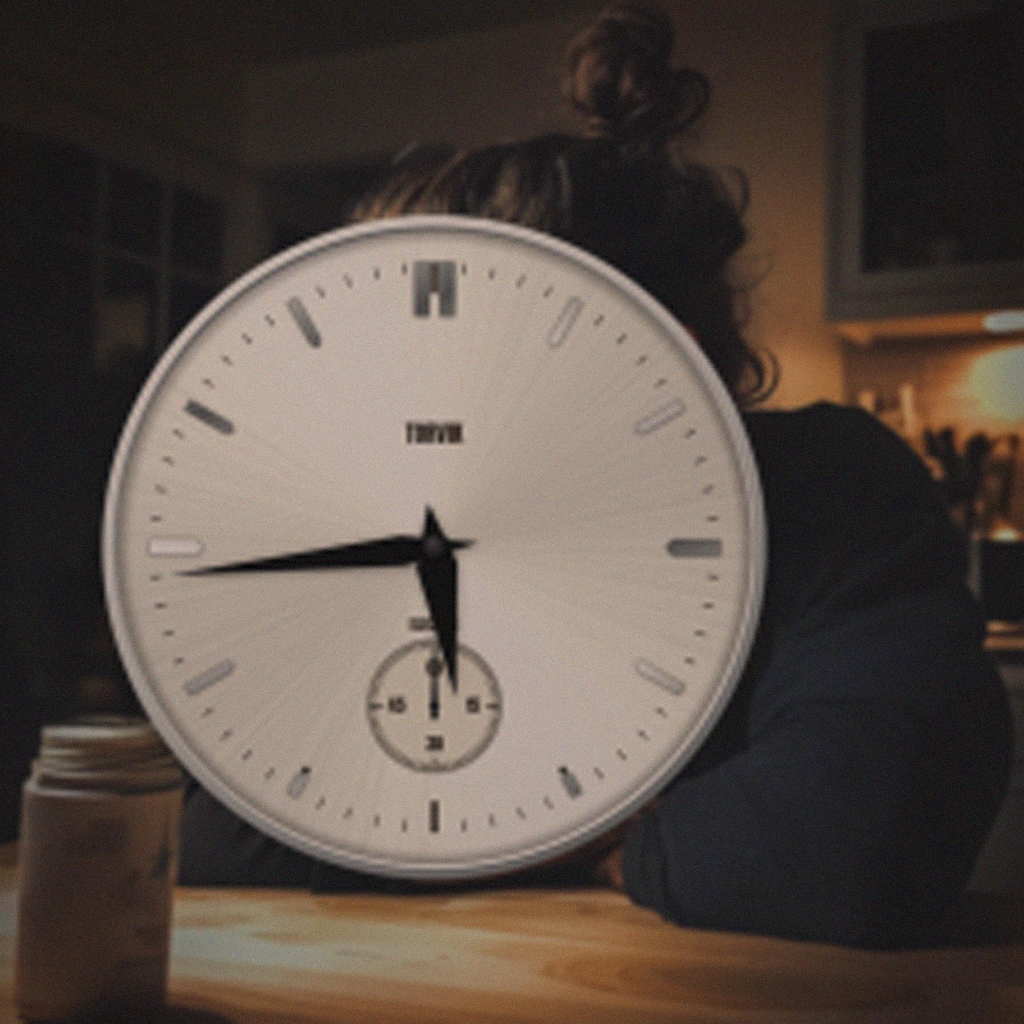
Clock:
5 h 44 min
